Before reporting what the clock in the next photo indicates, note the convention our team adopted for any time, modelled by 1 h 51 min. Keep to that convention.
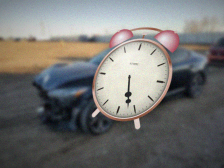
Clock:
5 h 27 min
